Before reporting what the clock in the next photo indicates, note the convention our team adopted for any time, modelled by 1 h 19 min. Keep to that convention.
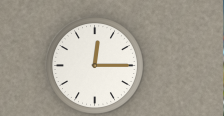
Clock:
12 h 15 min
